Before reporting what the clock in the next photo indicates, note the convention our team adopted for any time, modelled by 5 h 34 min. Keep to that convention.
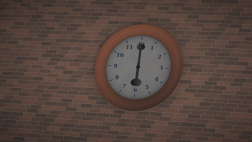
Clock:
6 h 00 min
